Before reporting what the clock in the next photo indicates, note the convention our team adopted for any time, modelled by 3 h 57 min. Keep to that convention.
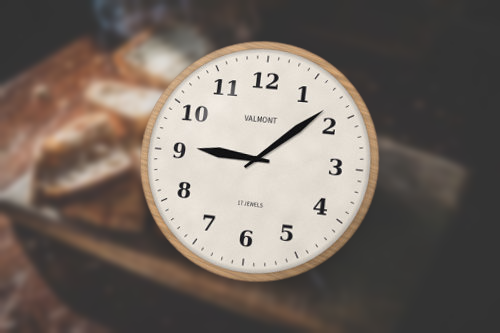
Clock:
9 h 08 min
